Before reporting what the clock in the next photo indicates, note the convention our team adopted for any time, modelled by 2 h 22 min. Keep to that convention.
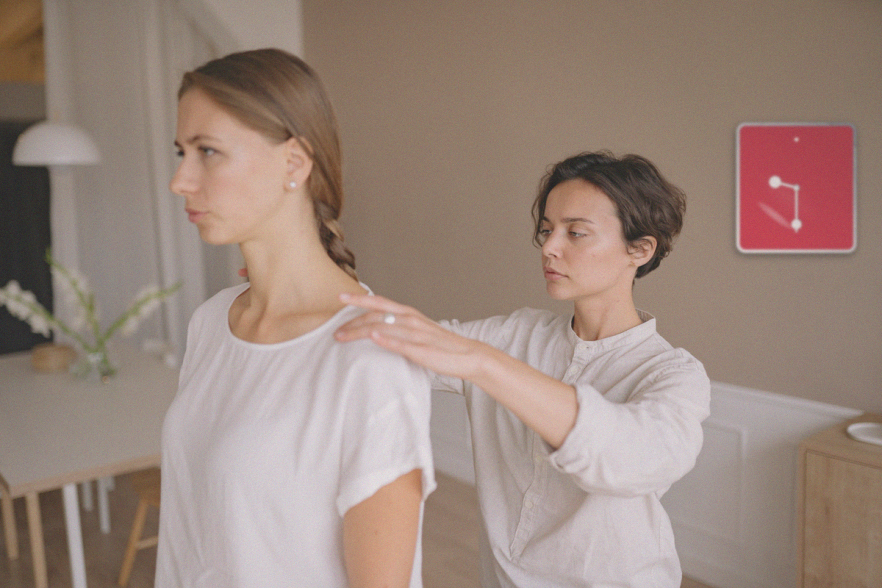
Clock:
9 h 30 min
